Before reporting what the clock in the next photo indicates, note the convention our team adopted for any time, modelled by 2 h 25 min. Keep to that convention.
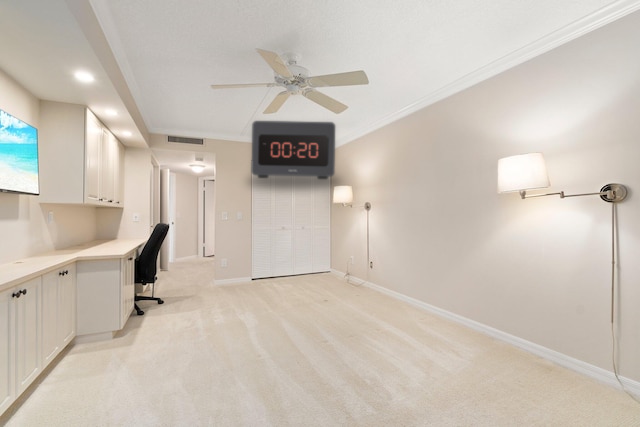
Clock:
0 h 20 min
